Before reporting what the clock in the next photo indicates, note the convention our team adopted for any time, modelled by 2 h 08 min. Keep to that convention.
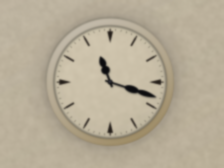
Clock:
11 h 18 min
